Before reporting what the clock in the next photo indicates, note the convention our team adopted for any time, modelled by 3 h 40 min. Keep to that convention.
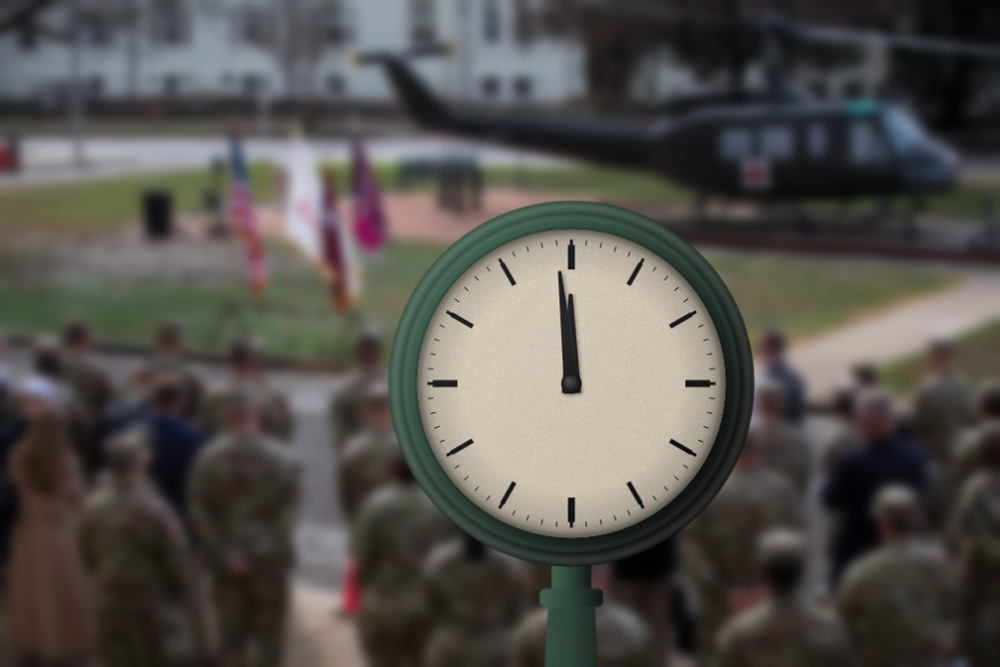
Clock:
11 h 59 min
